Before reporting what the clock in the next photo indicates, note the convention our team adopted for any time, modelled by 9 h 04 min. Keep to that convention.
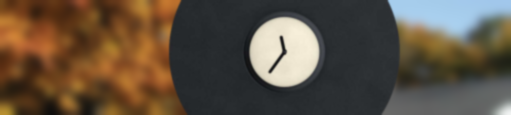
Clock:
11 h 36 min
